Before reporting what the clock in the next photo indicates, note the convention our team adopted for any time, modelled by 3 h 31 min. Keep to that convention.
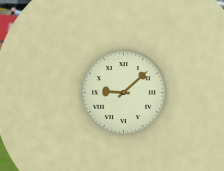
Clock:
9 h 08 min
